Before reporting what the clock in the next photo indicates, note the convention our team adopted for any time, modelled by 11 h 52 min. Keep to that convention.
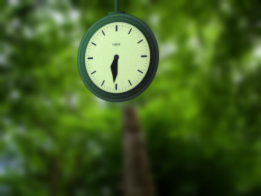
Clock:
6 h 31 min
